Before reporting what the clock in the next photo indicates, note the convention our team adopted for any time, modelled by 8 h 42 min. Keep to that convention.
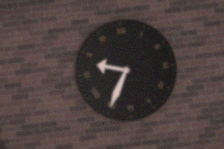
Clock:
9 h 35 min
